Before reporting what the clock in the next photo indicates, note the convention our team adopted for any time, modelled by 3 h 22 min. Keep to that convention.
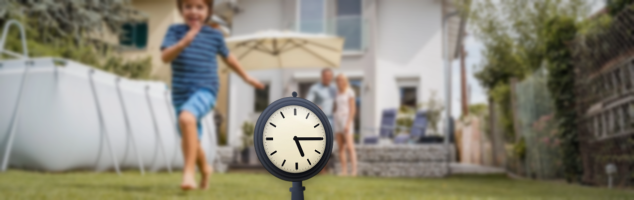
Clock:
5 h 15 min
